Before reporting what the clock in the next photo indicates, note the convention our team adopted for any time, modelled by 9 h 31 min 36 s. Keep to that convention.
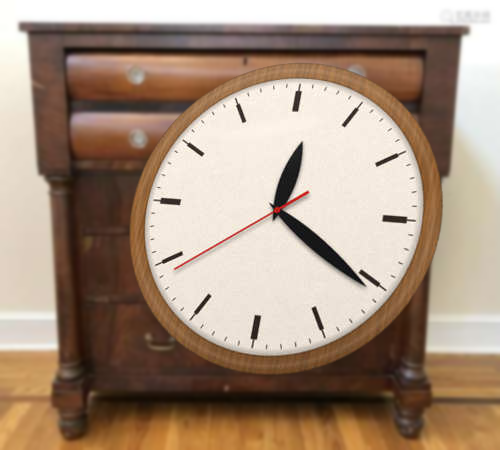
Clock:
12 h 20 min 39 s
